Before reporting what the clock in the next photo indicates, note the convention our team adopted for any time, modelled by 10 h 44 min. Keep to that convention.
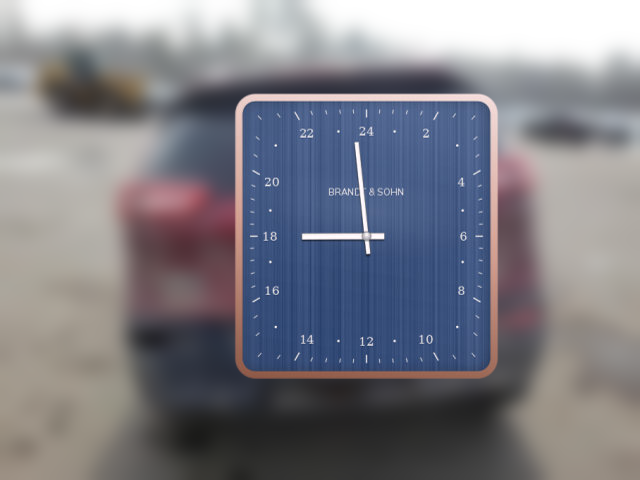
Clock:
17 h 59 min
